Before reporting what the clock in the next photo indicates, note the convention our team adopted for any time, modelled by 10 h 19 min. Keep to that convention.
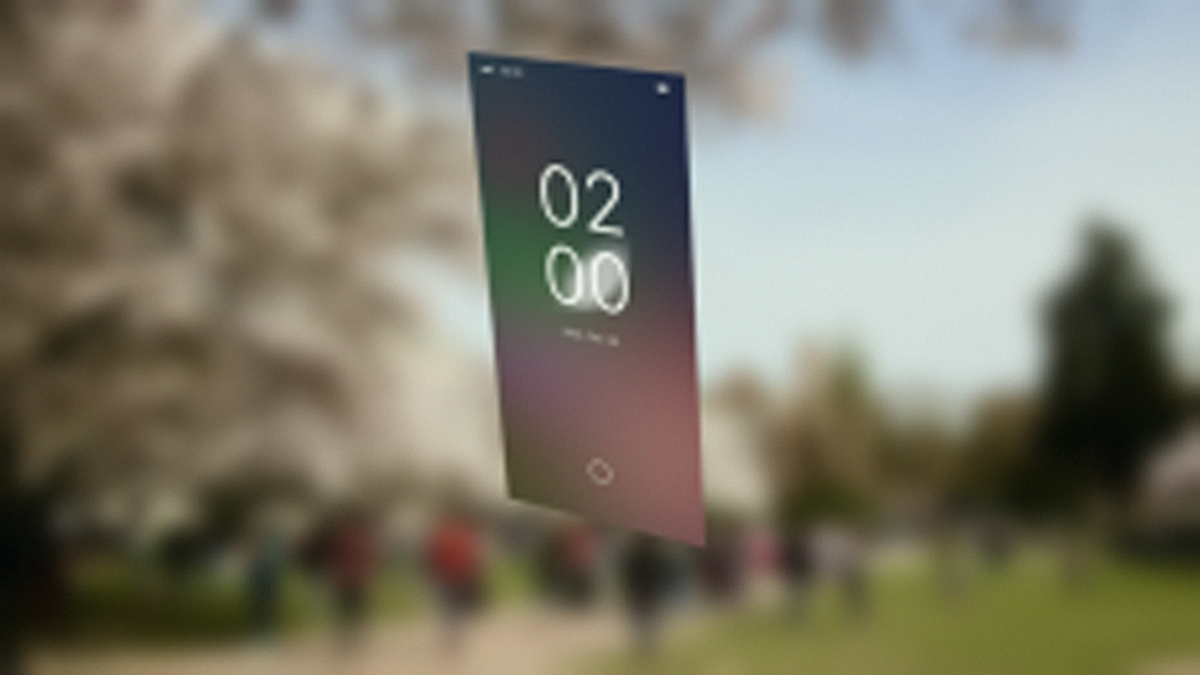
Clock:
2 h 00 min
